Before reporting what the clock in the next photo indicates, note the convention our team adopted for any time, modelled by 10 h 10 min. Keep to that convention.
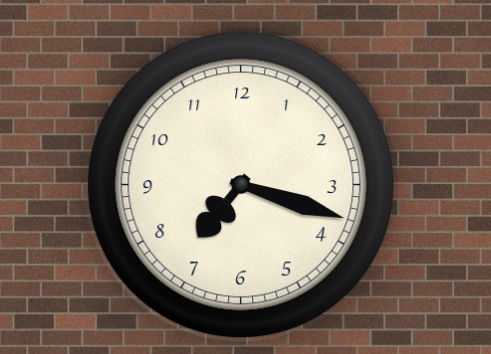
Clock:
7 h 18 min
